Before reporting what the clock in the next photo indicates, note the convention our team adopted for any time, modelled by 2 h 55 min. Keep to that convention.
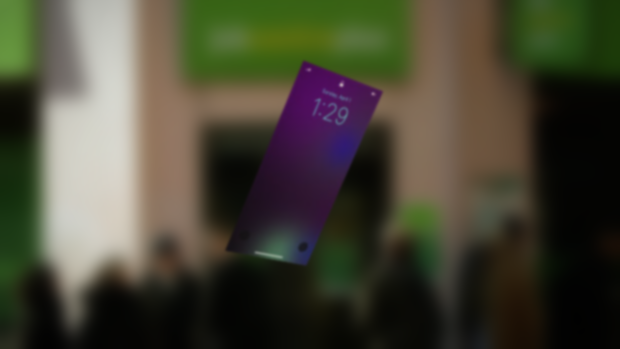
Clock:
1 h 29 min
